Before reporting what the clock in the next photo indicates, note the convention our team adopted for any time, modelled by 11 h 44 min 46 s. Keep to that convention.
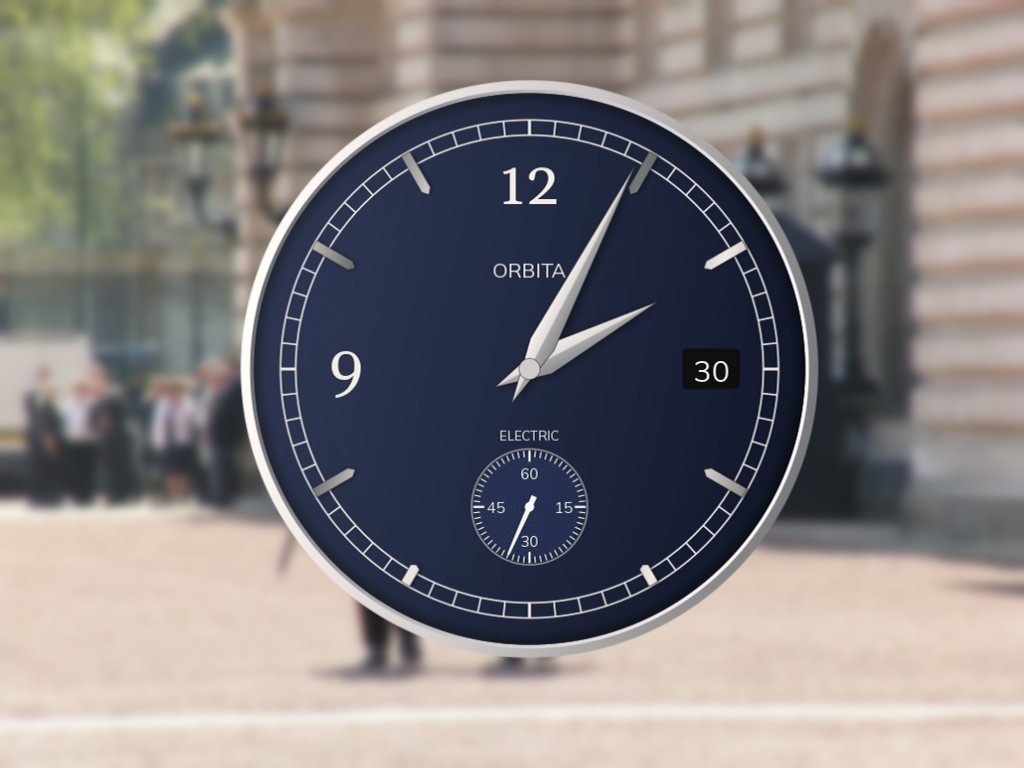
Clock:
2 h 04 min 34 s
